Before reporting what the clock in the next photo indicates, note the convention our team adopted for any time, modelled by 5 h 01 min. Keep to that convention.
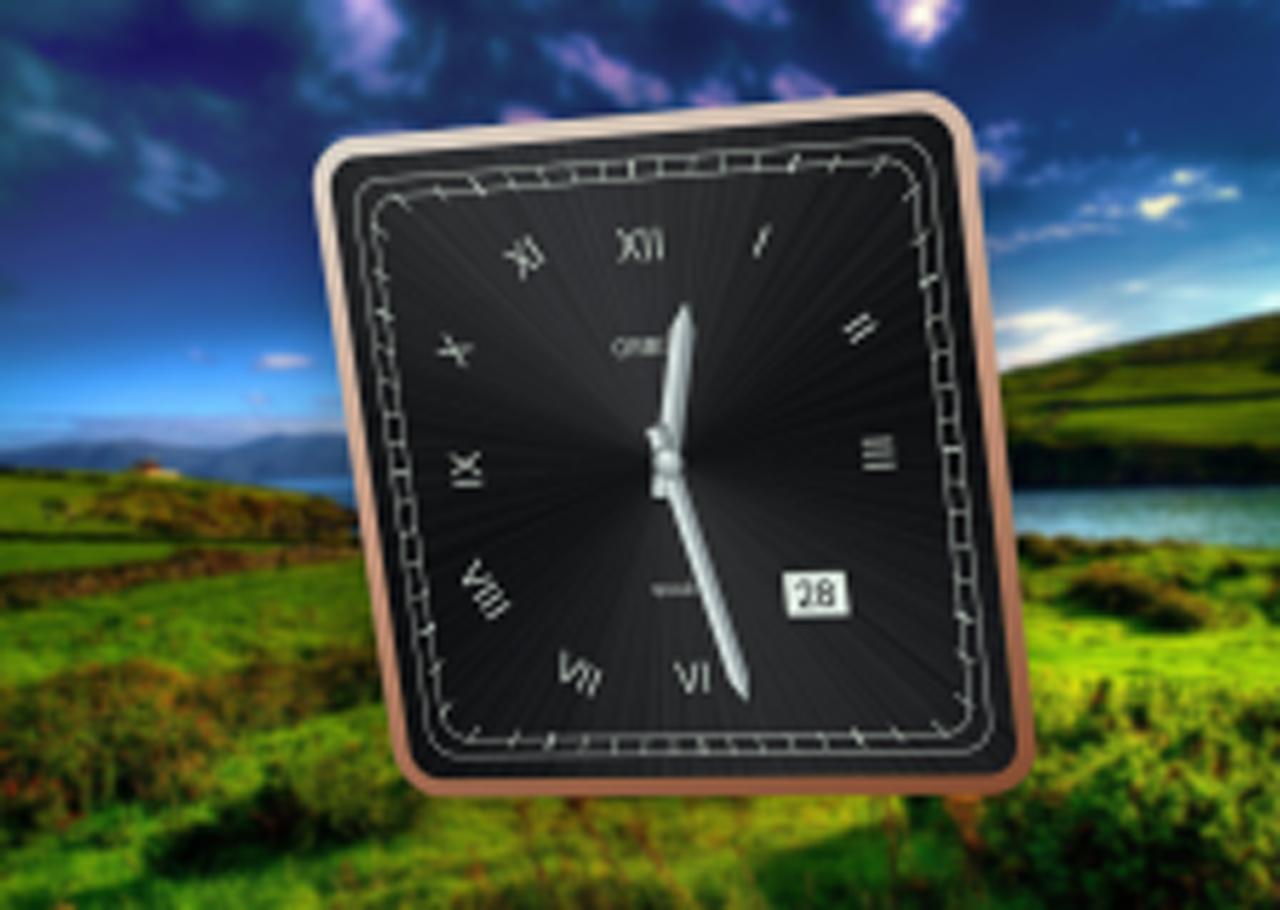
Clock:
12 h 28 min
